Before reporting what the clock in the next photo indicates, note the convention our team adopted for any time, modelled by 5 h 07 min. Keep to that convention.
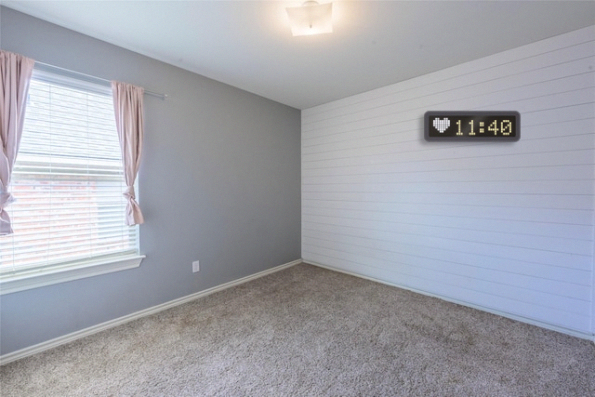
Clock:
11 h 40 min
